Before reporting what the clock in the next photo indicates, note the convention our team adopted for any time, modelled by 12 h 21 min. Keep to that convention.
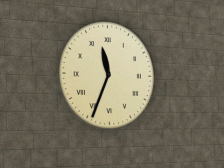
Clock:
11 h 34 min
